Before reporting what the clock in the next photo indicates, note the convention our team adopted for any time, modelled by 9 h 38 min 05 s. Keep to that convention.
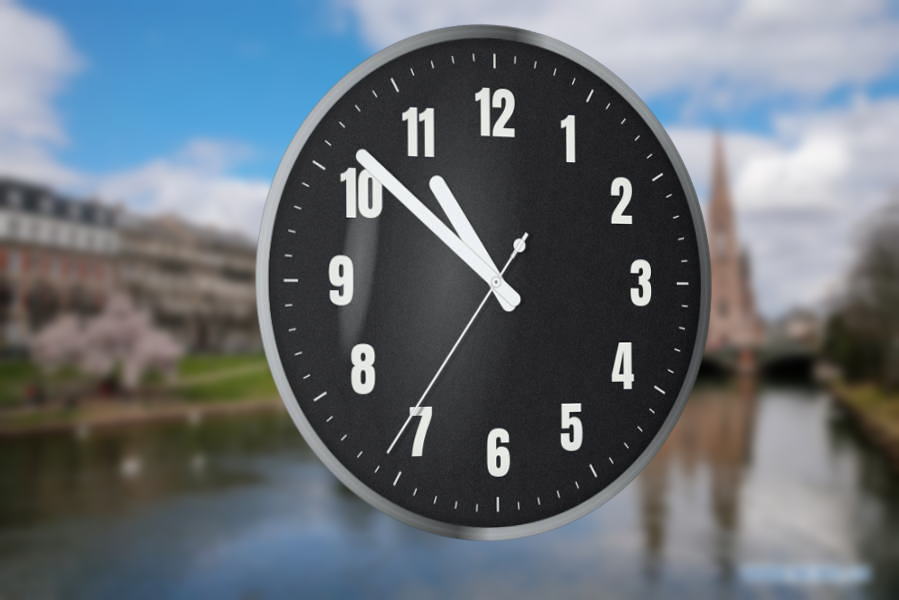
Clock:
10 h 51 min 36 s
